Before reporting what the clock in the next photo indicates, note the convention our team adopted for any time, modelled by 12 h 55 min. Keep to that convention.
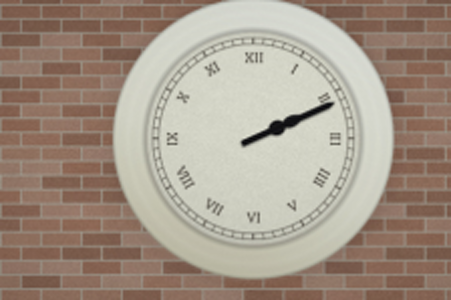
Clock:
2 h 11 min
